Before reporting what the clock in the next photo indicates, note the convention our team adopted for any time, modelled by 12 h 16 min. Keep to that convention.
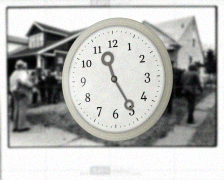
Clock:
11 h 25 min
